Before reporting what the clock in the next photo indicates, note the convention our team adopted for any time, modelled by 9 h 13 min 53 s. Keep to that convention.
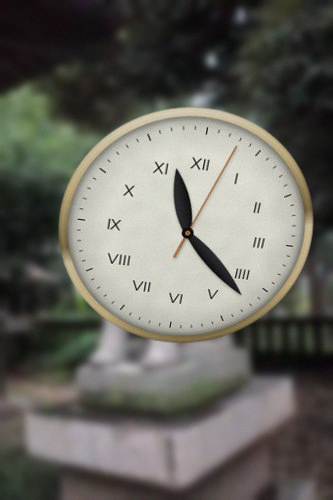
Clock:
11 h 22 min 03 s
